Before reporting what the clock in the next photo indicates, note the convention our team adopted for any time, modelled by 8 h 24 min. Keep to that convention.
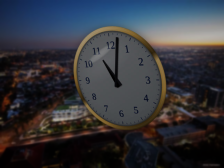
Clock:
11 h 02 min
